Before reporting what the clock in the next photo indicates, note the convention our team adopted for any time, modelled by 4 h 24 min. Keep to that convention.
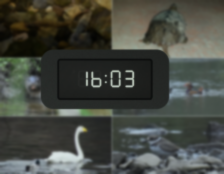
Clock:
16 h 03 min
